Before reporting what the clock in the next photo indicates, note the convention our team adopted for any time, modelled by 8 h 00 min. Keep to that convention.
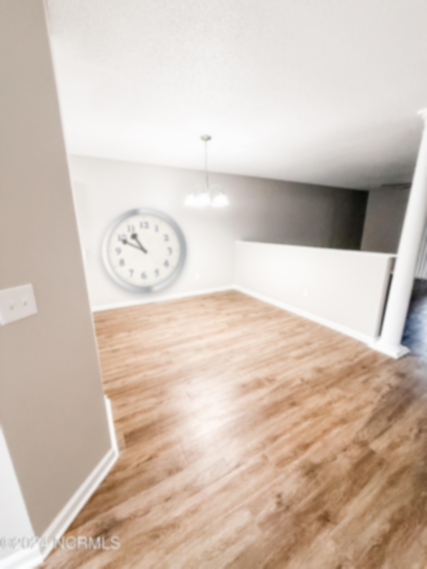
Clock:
10 h 49 min
